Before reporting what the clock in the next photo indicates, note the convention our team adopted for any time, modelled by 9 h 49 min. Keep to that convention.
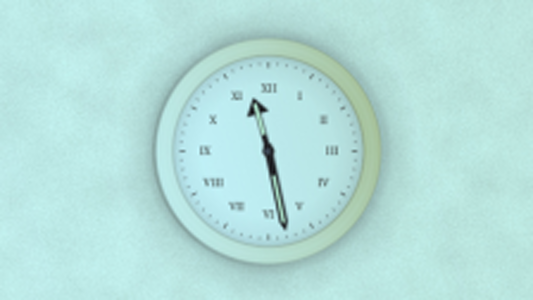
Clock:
11 h 28 min
